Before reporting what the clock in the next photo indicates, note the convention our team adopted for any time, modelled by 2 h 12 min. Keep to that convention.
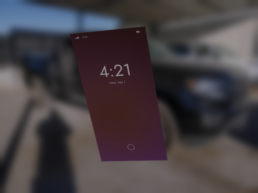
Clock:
4 h 21 min
